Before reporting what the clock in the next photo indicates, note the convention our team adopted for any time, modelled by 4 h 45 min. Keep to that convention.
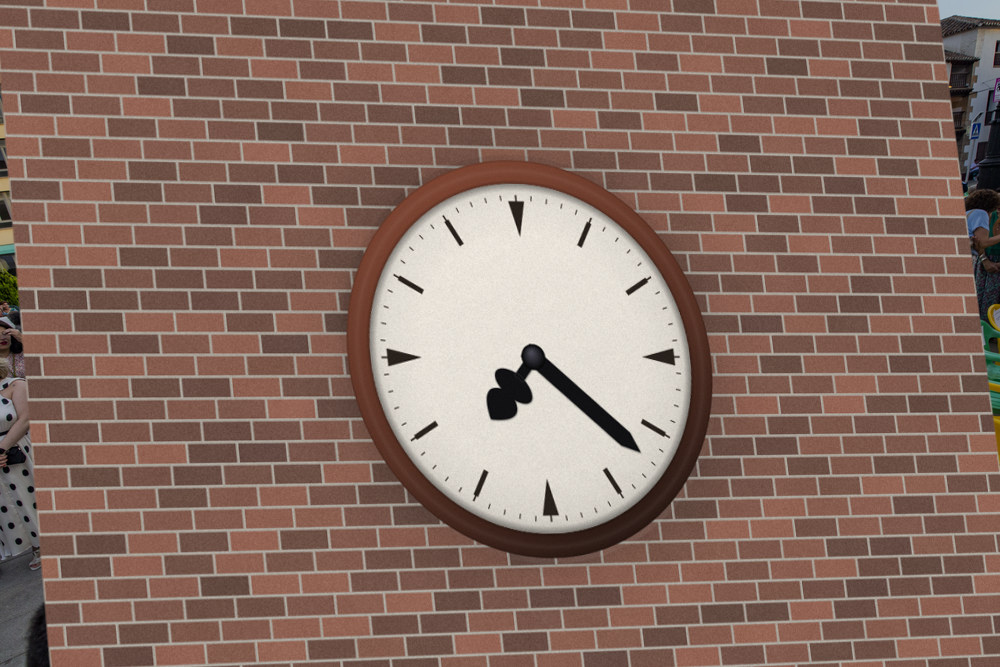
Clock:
7 h 22 min
